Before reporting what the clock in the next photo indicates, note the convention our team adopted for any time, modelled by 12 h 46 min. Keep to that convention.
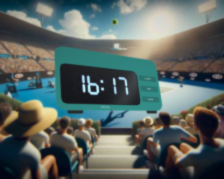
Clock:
16 h 17 min
